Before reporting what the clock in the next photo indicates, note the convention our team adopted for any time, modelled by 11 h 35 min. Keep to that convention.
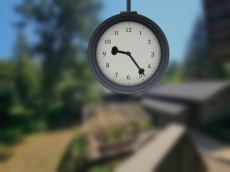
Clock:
9 h 24 min
